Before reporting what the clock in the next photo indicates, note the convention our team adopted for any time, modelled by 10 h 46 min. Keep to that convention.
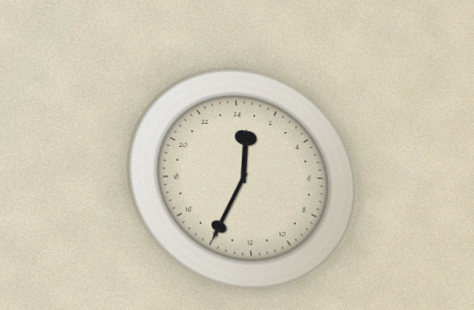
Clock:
0 h 35 min
